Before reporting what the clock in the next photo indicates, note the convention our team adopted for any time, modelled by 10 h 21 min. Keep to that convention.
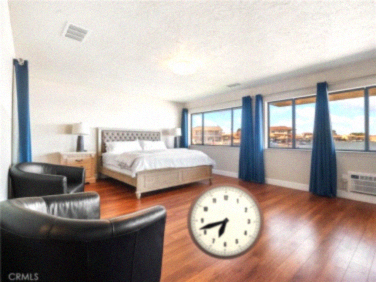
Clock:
6 h 42 min
